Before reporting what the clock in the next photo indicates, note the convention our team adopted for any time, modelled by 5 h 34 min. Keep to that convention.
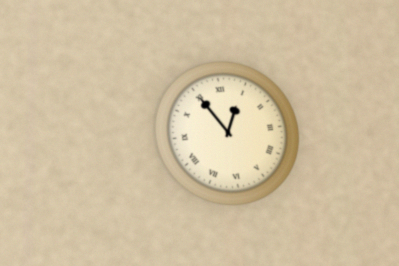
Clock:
12 h 55 min
